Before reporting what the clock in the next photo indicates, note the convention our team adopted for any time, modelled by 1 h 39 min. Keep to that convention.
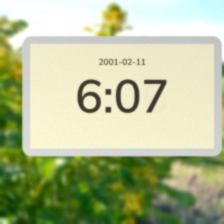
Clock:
6 h 07 min
